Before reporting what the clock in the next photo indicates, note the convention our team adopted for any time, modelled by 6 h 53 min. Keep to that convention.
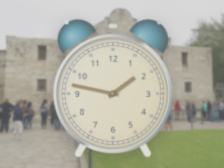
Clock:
1 h 47 min
